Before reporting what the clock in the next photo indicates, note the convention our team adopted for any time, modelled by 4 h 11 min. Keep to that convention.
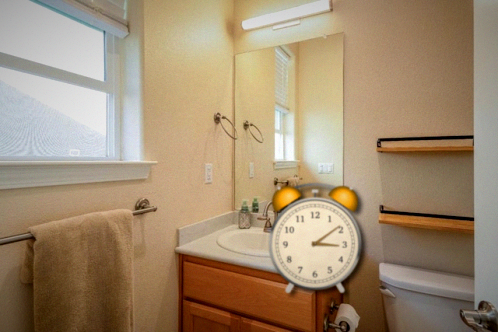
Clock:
3 h 09 min
